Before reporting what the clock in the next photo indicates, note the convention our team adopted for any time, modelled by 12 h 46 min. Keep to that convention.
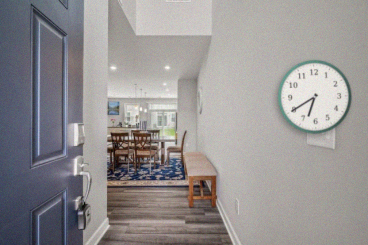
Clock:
6 h 40 min
